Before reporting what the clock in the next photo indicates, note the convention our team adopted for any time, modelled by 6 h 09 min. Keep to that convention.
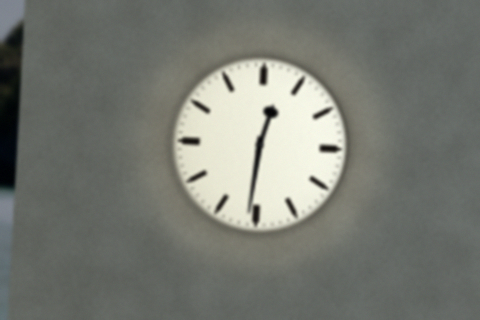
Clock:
12 h 31 min
